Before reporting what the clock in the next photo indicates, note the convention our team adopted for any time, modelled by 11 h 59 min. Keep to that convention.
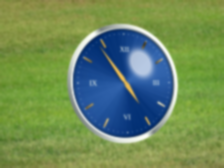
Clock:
4 h 54 min
